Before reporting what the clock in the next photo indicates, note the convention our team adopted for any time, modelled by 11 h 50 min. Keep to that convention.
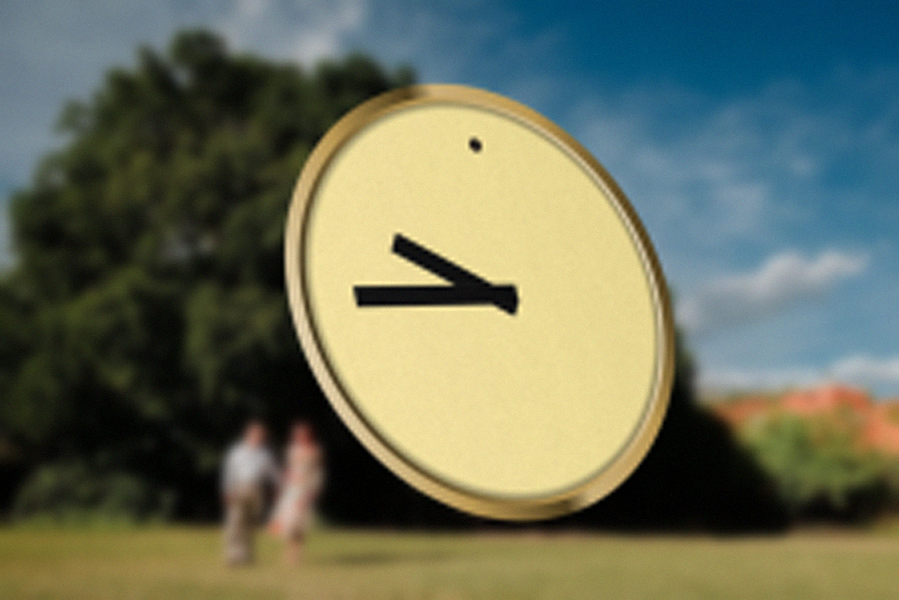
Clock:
9 h 44 min
